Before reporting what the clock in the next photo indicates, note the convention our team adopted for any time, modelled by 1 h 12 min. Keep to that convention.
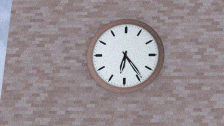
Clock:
6 h 24 min
